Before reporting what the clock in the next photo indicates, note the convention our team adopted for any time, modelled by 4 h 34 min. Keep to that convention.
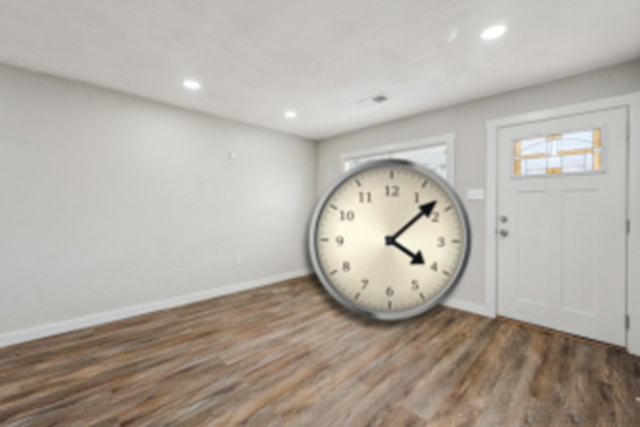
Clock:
4 h 08 min
